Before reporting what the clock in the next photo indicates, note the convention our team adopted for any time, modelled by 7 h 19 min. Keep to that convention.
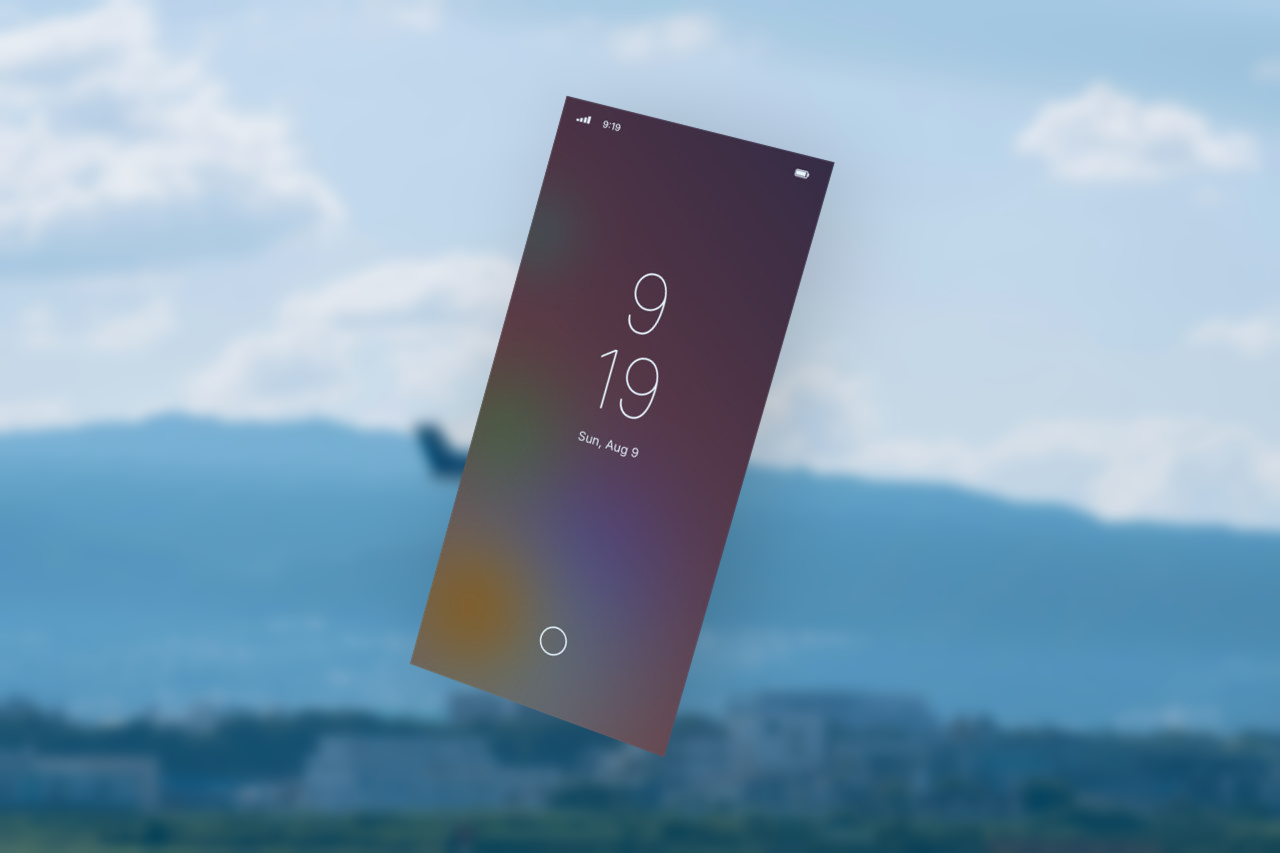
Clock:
9 h 19 min
